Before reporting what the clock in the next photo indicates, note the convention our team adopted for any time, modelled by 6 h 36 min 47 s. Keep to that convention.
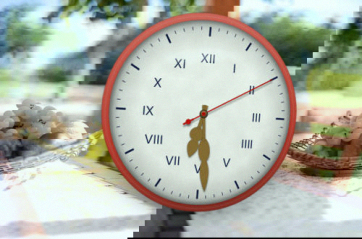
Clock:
6 h 29 min 10 s
